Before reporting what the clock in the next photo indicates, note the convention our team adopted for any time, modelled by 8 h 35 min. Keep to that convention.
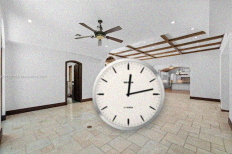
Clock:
12 h 13 min
